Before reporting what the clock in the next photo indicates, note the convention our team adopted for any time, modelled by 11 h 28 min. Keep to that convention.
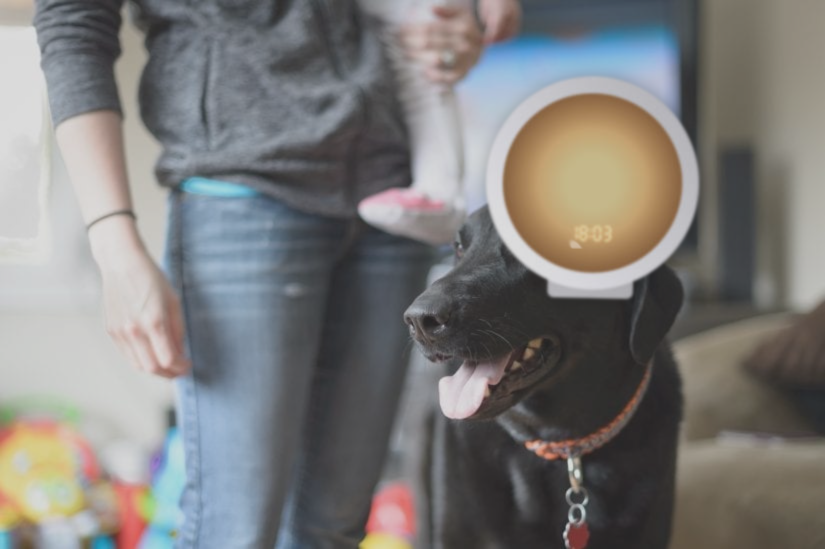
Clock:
18 h 03 min
